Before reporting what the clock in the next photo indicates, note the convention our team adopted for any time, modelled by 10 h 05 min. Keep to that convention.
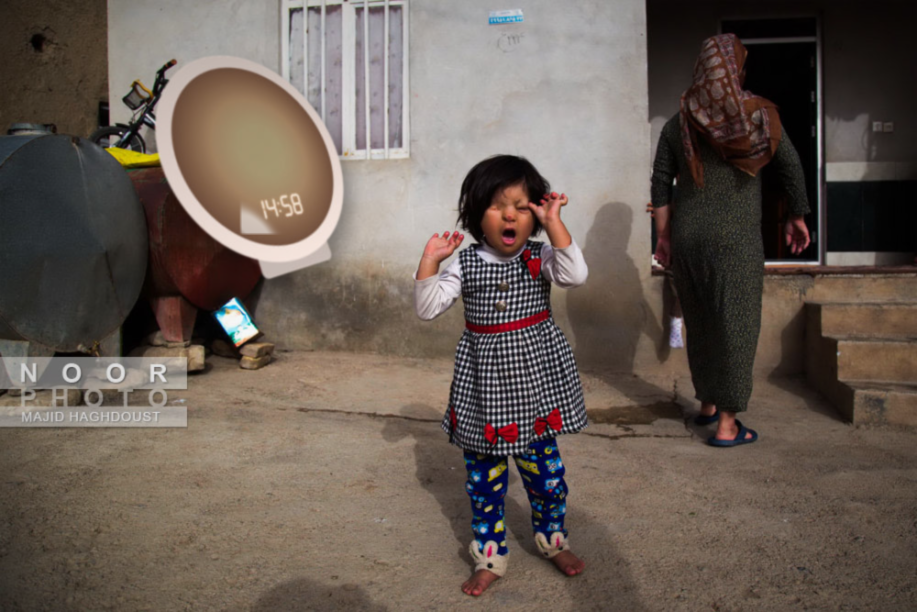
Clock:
14 h 58 min
